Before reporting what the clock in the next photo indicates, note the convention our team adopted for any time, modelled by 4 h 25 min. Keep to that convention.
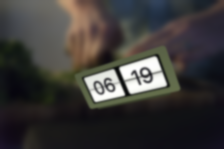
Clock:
6 h 19 min
